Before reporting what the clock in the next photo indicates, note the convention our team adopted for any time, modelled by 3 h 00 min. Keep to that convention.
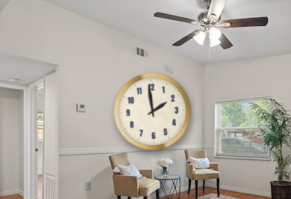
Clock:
1 h 59 min
